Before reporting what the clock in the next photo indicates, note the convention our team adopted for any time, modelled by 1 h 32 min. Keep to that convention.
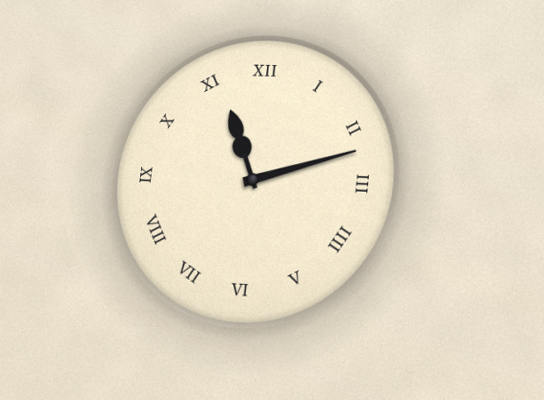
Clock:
11 h 12 min
